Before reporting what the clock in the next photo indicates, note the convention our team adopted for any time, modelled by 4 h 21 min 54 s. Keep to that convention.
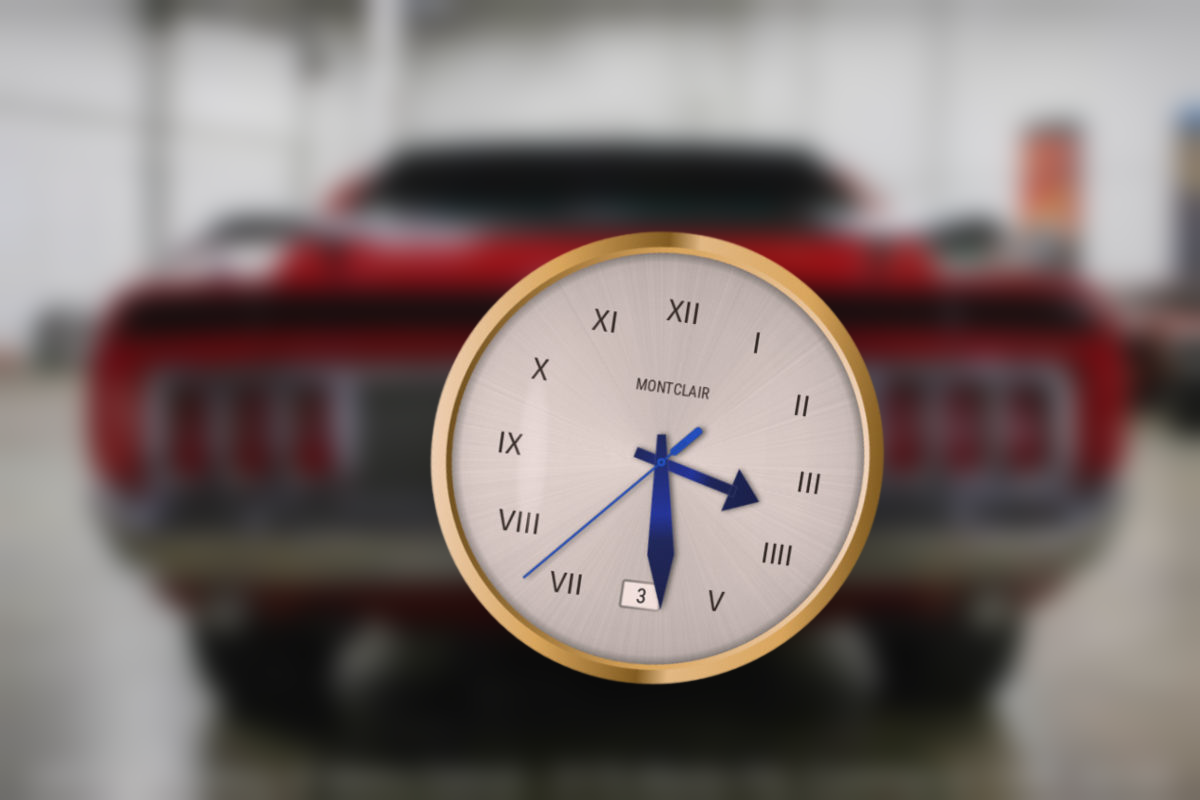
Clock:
3 h 28 min 37 s
